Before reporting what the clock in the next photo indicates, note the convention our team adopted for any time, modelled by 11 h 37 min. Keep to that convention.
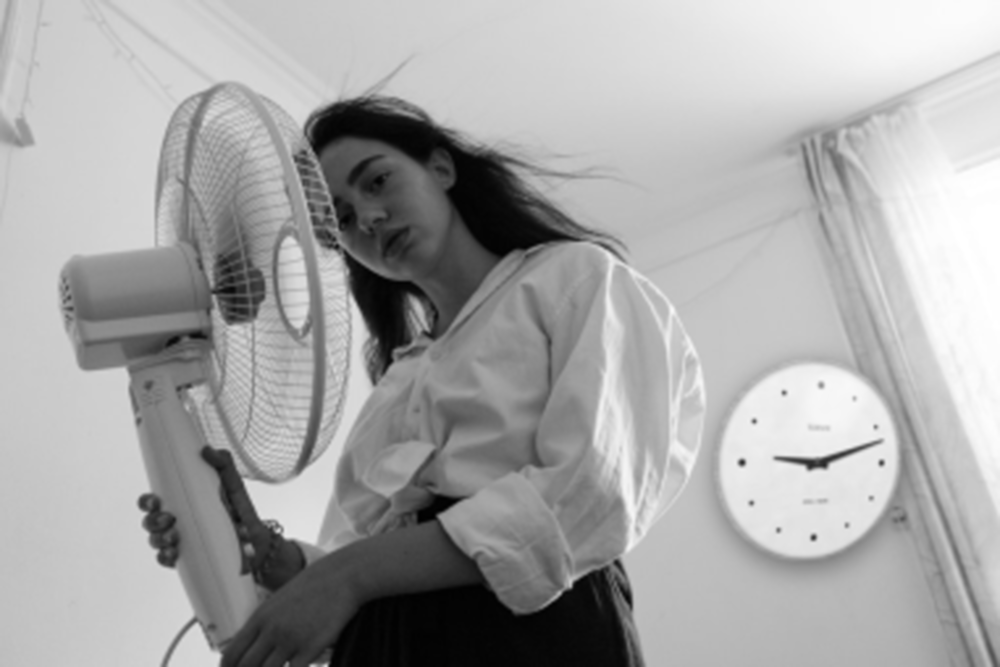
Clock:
9 h 12 min
